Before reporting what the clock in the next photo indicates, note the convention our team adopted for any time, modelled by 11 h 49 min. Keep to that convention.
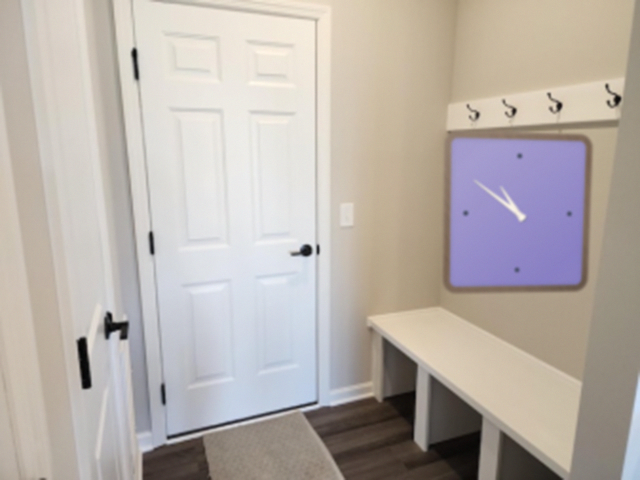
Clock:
10 h 51 min
